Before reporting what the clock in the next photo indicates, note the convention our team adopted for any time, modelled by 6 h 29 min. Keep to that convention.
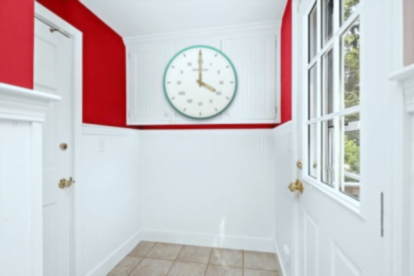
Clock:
4 h 00 min
